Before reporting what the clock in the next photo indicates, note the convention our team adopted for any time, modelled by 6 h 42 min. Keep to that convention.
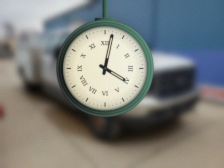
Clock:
4 h 02 min
